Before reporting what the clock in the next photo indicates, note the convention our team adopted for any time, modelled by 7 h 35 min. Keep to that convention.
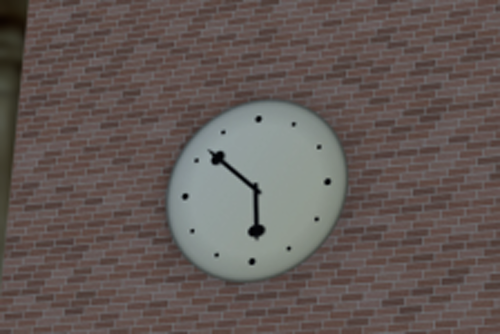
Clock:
5 h 52 min
